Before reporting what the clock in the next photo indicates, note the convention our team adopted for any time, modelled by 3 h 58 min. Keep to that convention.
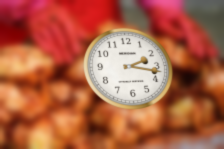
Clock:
2 h 17 min
